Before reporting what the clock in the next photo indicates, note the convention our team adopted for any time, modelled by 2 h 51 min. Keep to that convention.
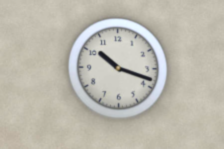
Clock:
10 h 18 min
